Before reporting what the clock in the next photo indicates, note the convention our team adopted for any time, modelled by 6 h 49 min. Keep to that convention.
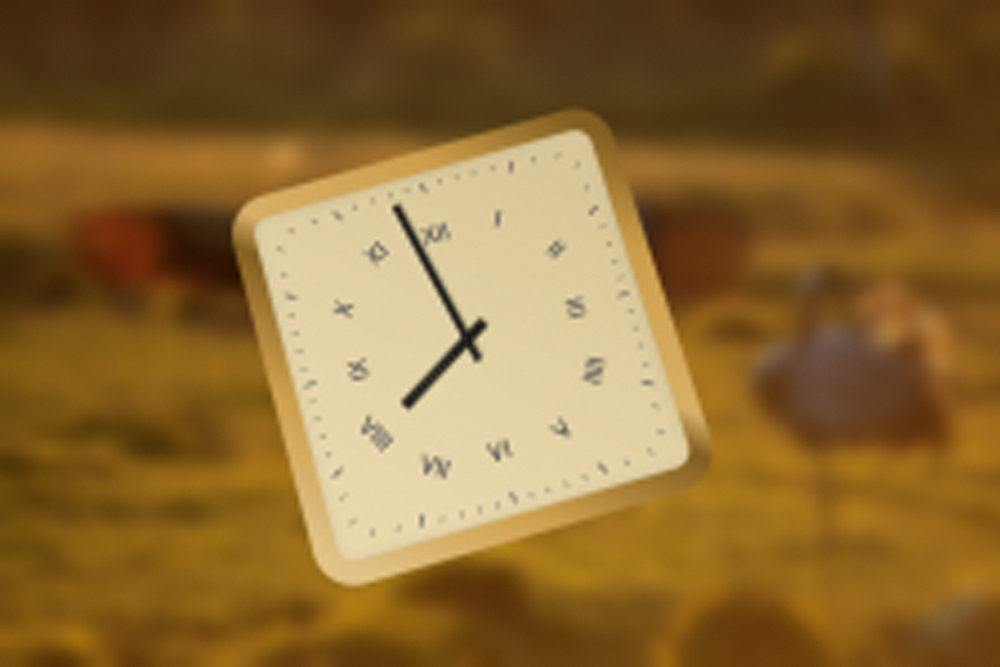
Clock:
7 h 58 min
